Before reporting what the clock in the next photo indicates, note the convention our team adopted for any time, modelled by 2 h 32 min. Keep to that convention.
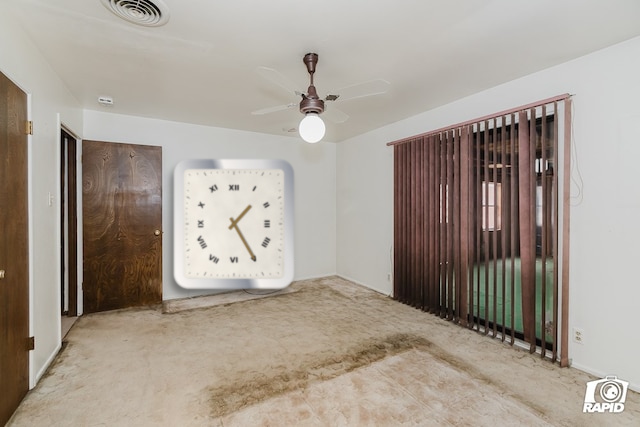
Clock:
1 h 25 min
